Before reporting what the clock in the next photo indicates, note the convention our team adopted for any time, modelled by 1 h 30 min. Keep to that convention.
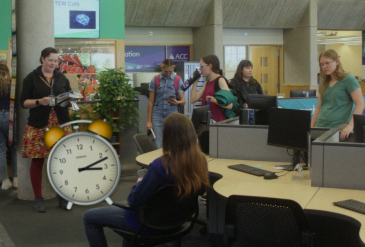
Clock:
3 h 12 min
